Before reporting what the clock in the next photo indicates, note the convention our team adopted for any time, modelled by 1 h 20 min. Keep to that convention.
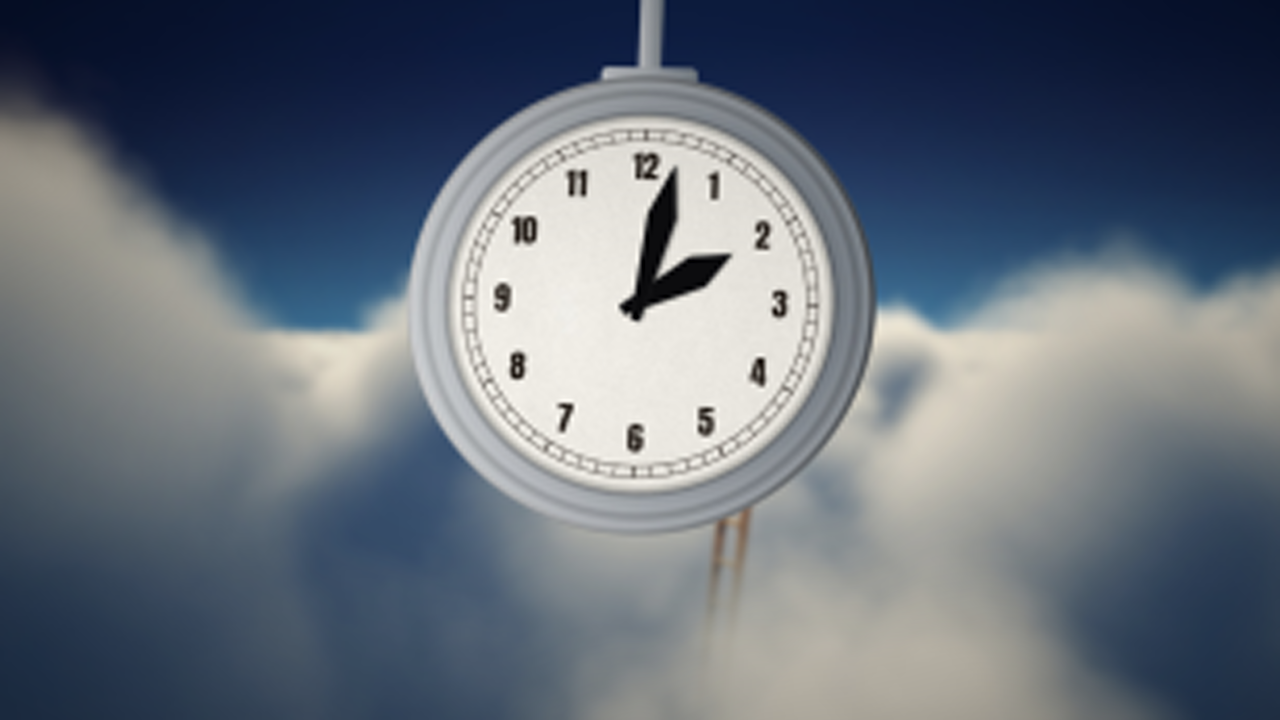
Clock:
2 h 02 min
